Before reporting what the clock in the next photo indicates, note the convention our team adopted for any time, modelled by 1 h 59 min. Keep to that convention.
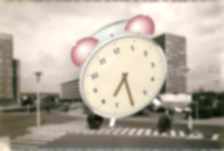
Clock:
7 h 30 min
